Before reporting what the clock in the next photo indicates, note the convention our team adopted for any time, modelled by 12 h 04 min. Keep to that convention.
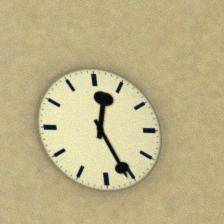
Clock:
12 h 26 min
